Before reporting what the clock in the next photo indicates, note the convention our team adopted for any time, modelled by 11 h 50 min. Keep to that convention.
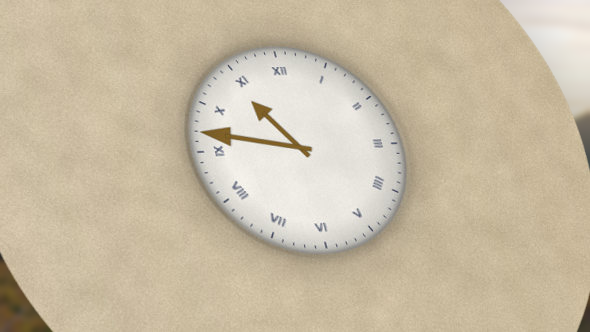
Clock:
10 h 47 min
